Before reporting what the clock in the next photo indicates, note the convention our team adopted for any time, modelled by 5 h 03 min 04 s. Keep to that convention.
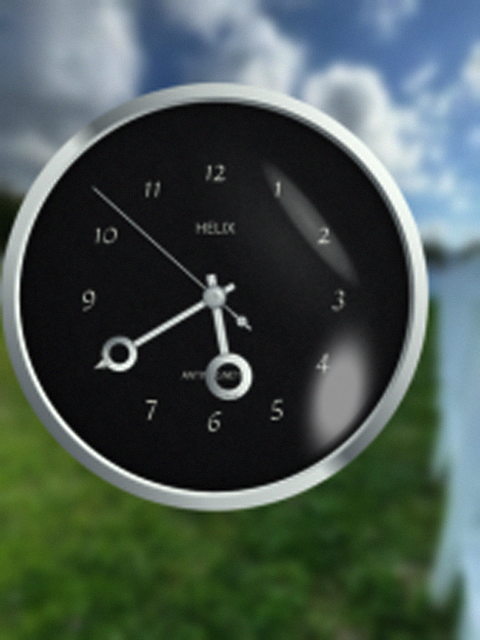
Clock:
5 h 39 min 52 s
